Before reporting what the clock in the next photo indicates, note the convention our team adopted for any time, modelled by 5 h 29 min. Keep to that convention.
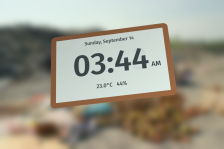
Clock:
3 h 44 min
